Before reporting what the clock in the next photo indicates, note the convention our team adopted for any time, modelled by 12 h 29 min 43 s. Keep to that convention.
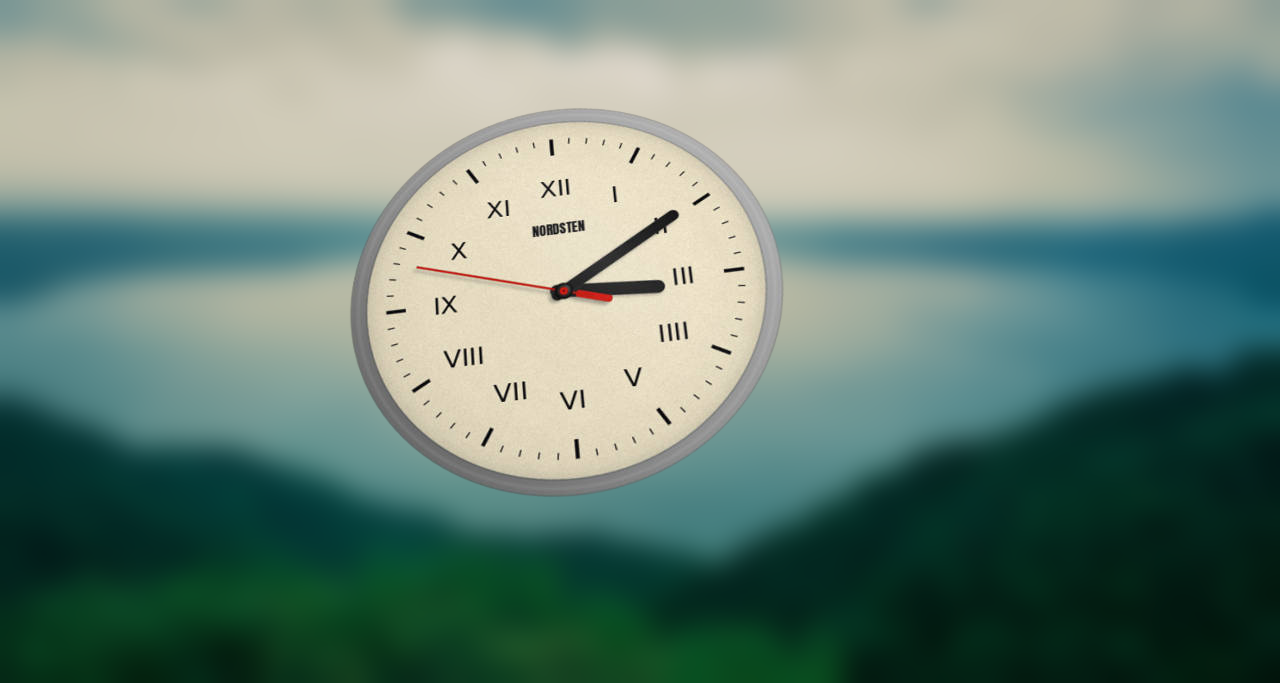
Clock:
3 h 09 min 48 s
